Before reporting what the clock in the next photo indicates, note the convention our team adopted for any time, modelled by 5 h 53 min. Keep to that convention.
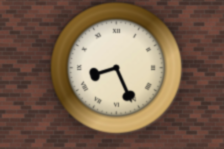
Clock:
8 h 26 min
